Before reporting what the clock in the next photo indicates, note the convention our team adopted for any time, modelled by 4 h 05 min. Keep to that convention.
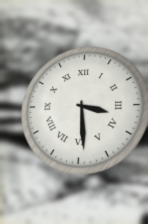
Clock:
3 h 29 min
